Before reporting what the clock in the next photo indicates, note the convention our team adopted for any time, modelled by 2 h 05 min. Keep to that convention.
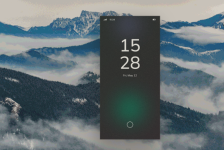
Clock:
15 h 28 min
